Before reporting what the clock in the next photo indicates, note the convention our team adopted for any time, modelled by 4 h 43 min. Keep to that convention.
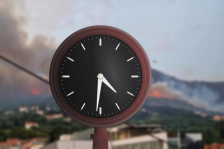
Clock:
4 h 31 min
